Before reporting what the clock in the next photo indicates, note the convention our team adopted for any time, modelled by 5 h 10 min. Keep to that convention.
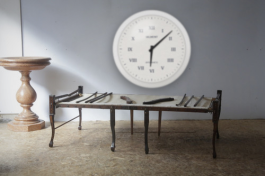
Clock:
6 h 08 min
